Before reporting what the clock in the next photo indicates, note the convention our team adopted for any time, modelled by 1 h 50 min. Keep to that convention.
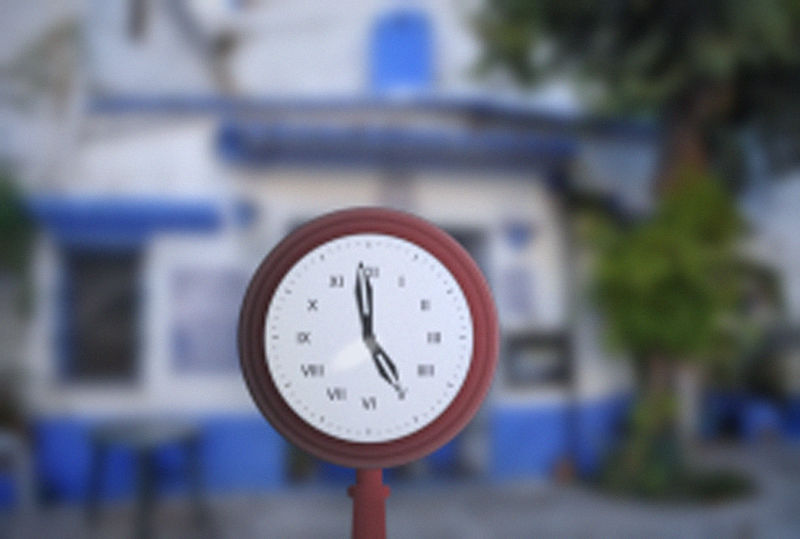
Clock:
4 h 59 min
